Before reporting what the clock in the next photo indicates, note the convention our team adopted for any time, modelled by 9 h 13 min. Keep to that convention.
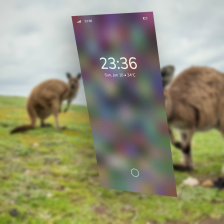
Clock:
23 h 36 min
